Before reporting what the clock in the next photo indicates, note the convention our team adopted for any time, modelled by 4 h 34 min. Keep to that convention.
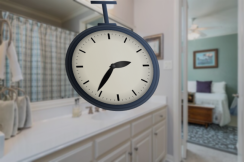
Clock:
2 h 36 min
